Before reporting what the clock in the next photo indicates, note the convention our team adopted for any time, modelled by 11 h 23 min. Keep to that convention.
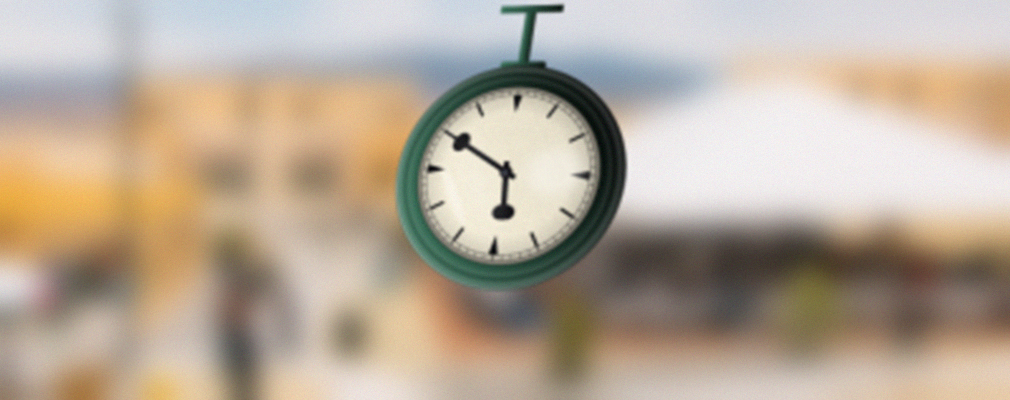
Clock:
5 h 50 min
